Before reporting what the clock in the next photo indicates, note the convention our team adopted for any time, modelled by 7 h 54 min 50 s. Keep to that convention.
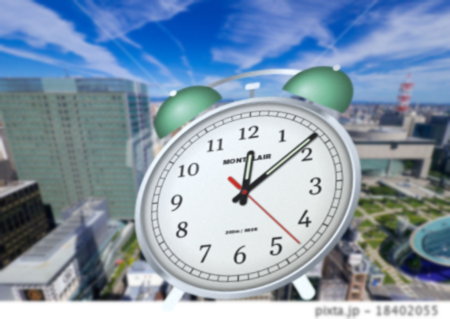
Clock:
12 h 08 min 23 s
